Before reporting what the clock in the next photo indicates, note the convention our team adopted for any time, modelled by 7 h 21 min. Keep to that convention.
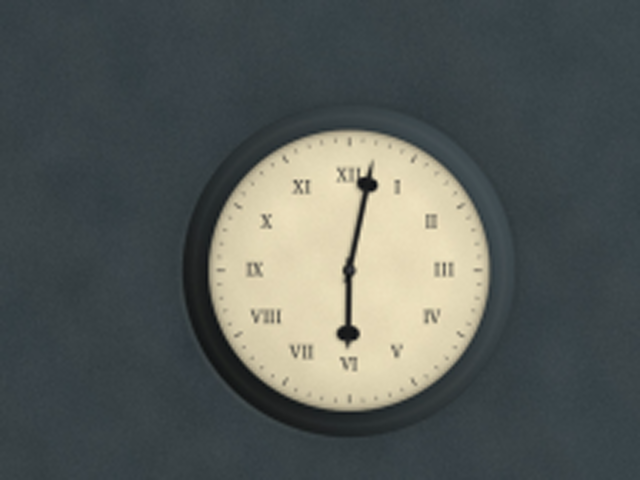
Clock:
6 h 02 min
